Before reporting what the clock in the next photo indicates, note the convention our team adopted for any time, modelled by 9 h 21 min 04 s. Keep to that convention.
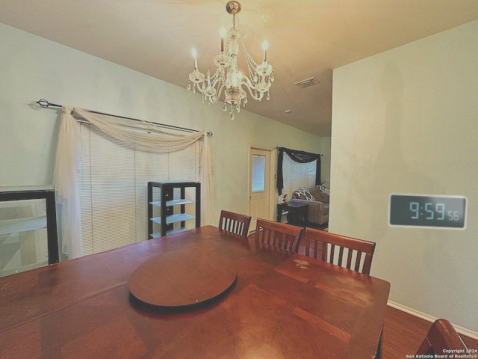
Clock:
9 h 59 min 56 s
